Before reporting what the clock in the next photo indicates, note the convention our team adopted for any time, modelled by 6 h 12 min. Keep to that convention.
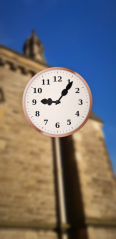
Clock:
9 h 06 min
